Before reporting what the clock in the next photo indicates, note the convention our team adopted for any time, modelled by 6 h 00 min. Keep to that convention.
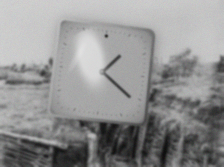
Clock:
1 h 21 min
